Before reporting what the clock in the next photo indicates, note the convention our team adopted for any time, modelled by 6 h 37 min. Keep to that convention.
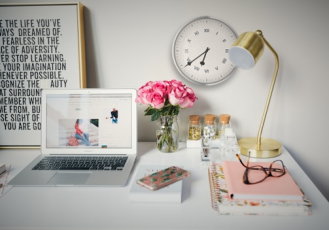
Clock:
6 h 39 min
